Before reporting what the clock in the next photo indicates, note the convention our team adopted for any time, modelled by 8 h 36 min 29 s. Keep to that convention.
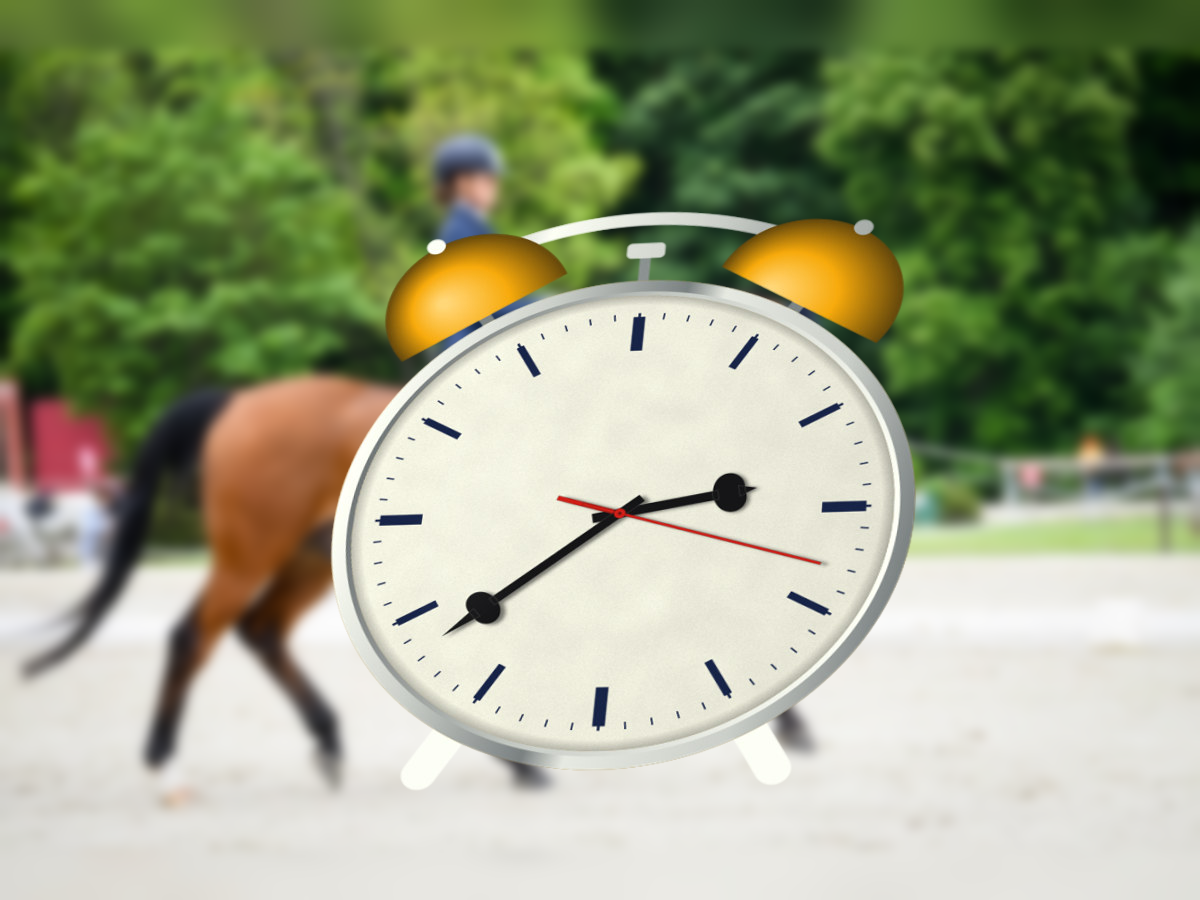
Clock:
2 h 38 min 18 s
